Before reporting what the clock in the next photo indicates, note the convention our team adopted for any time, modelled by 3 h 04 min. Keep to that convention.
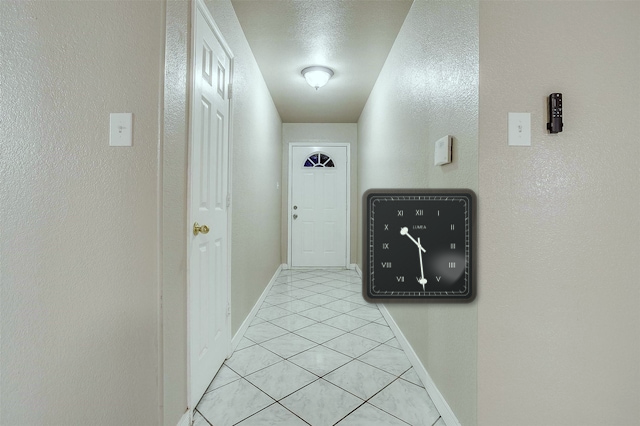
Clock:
10 h 29 min
